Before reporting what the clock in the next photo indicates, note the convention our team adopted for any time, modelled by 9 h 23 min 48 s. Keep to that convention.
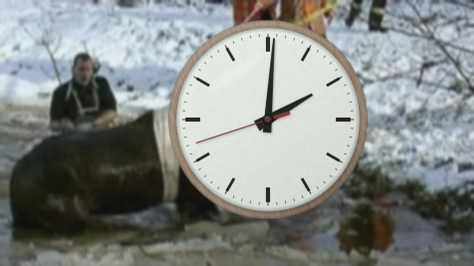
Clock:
2 h 00 min 42 s
